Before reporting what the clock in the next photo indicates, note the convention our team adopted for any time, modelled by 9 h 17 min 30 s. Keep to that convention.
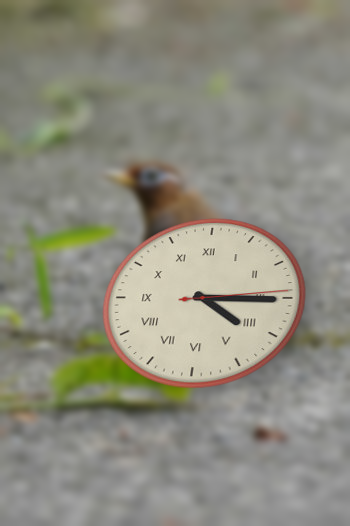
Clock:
4 h 15 min 14 s
